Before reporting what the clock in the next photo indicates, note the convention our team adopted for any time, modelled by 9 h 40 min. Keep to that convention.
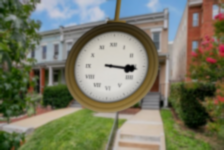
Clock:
3 h 16 min
